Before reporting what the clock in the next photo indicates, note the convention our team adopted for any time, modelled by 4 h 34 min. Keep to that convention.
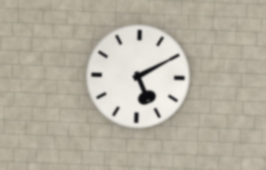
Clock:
5 h 10 min
